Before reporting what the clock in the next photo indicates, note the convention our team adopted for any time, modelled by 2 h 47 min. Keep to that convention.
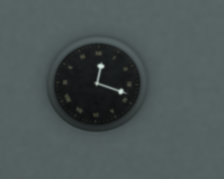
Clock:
12 h 18 min
